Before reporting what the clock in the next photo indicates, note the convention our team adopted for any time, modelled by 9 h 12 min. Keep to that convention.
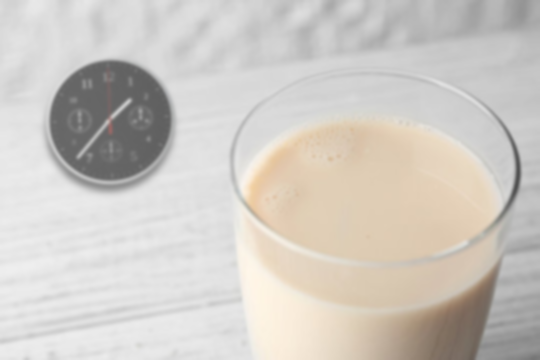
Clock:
1 h 37 min
